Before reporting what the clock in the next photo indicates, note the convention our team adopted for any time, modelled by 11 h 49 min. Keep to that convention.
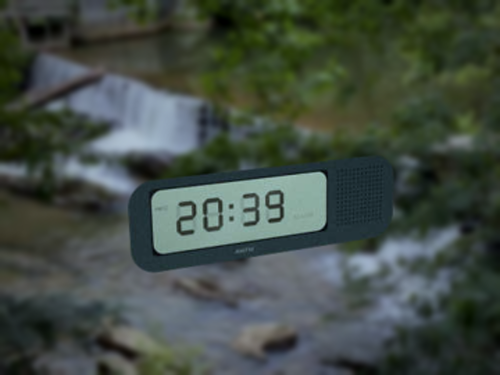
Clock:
20 h 39 min
